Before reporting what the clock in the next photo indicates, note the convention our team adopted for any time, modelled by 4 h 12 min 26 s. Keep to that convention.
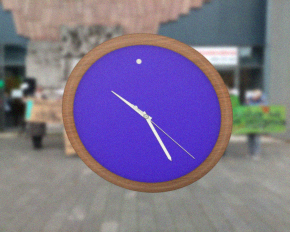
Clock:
10 h 26 min 23 s
